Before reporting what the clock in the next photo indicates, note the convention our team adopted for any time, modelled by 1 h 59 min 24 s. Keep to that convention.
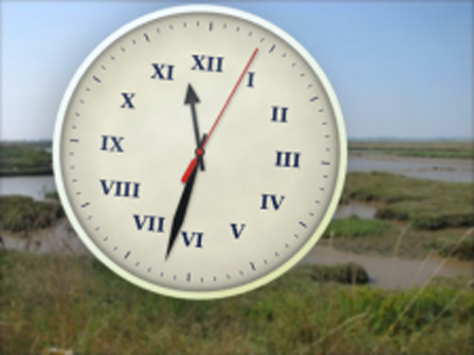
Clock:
11 h 32 min 04 s
